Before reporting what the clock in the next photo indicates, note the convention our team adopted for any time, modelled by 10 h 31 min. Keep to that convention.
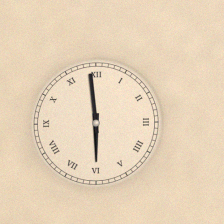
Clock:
5 h 59 min
